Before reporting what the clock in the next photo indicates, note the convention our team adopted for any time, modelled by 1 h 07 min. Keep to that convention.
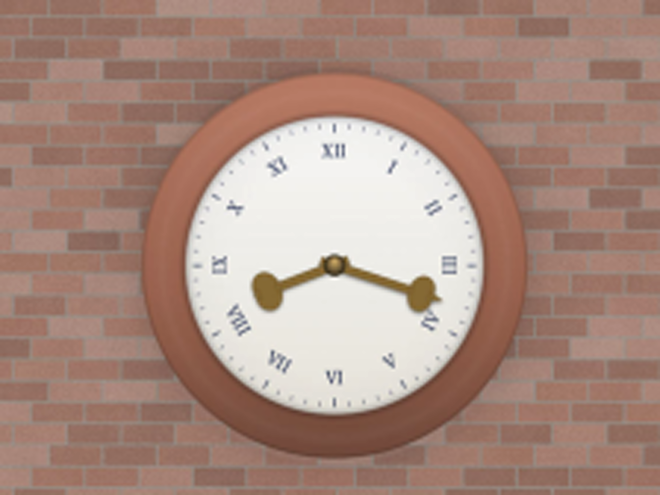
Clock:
8 h 18 min
